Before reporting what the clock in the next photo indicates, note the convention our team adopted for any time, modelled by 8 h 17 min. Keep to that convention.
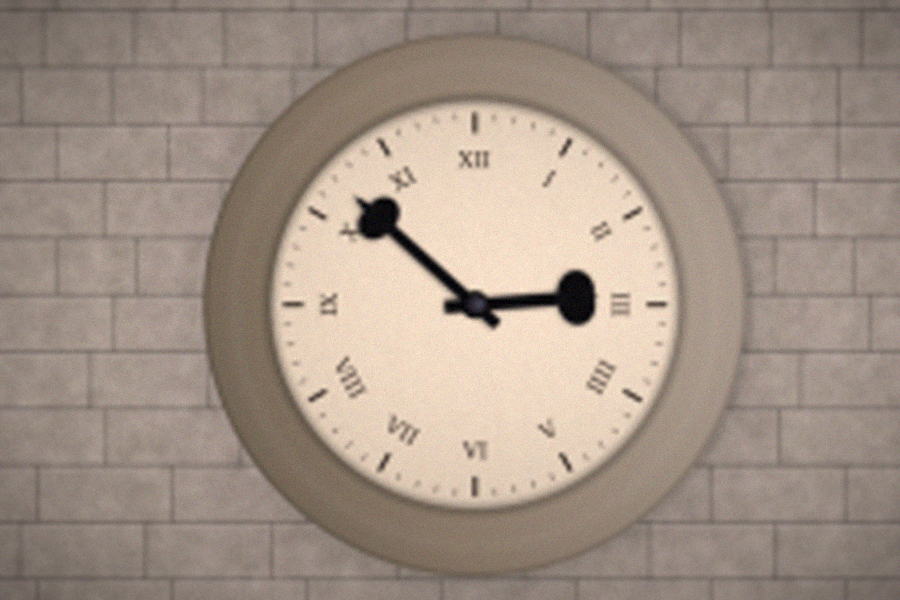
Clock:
2 h 52 min
